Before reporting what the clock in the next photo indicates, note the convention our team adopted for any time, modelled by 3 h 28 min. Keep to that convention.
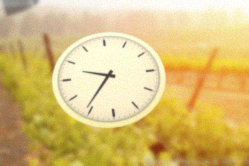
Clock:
9 h 36 min
